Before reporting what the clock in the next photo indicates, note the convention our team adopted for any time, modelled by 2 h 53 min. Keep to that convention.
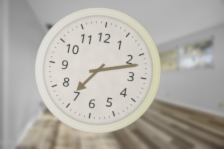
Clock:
7 h 12 min
